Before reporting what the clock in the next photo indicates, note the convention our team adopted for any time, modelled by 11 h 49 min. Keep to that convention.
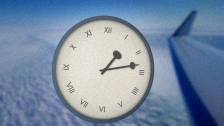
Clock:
1 h 13 min
